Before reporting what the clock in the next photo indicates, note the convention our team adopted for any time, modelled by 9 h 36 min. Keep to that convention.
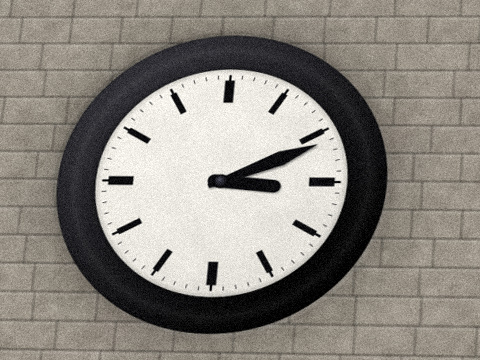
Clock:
3 h 11 min
